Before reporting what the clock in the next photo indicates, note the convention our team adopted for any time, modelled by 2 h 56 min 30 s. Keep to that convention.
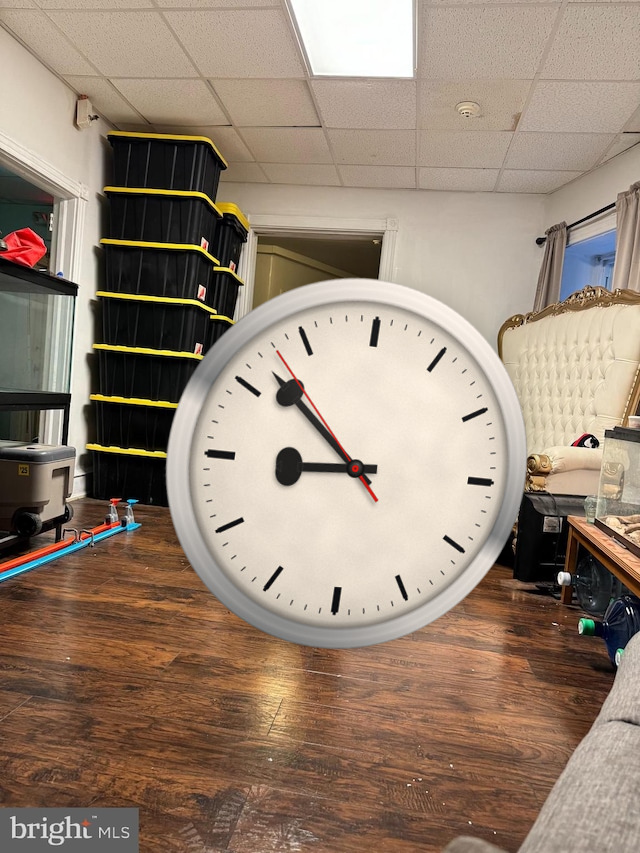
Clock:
8 h 51 min 53 s
